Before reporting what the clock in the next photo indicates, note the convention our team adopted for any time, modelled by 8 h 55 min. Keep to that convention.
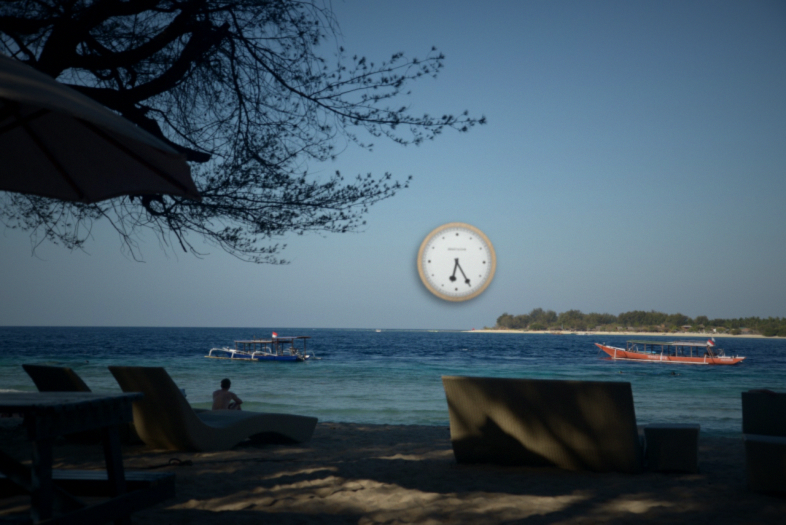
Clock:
6 h 25 min
